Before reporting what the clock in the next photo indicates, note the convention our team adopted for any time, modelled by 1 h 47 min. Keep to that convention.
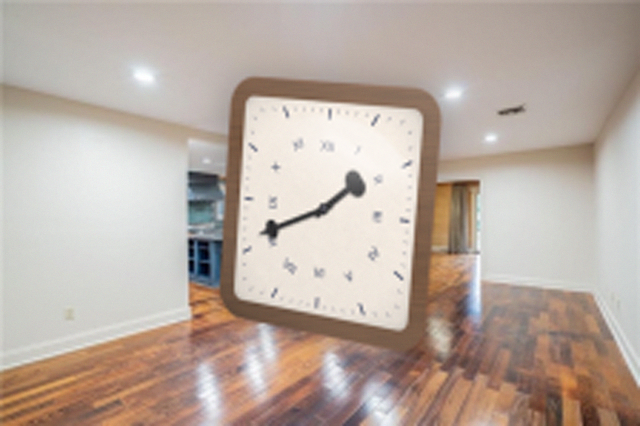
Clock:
1 h 41 min
